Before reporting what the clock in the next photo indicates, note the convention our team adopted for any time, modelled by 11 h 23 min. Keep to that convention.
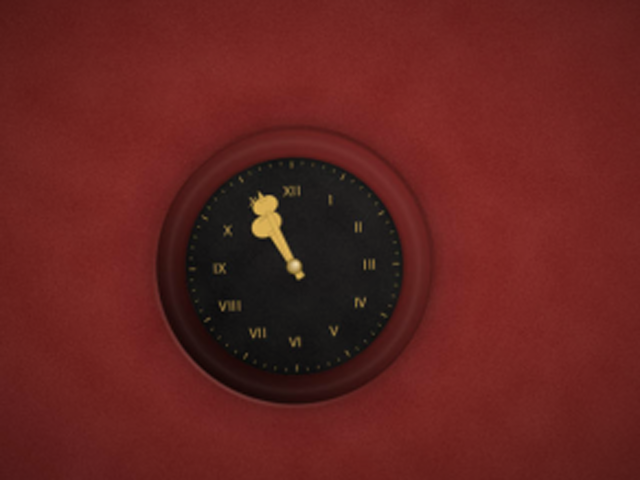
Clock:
10 h 56 min
